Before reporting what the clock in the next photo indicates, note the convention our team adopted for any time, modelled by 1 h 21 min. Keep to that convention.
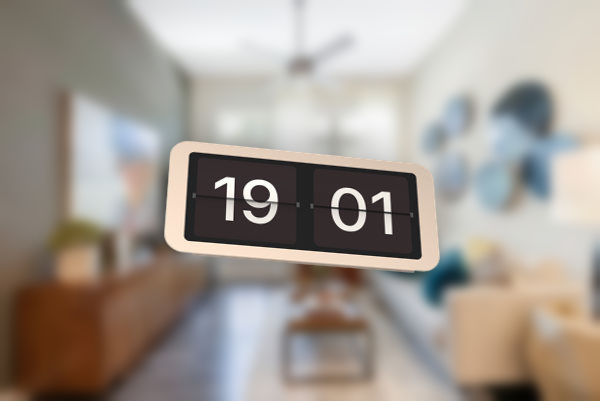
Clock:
19 h 01 min
